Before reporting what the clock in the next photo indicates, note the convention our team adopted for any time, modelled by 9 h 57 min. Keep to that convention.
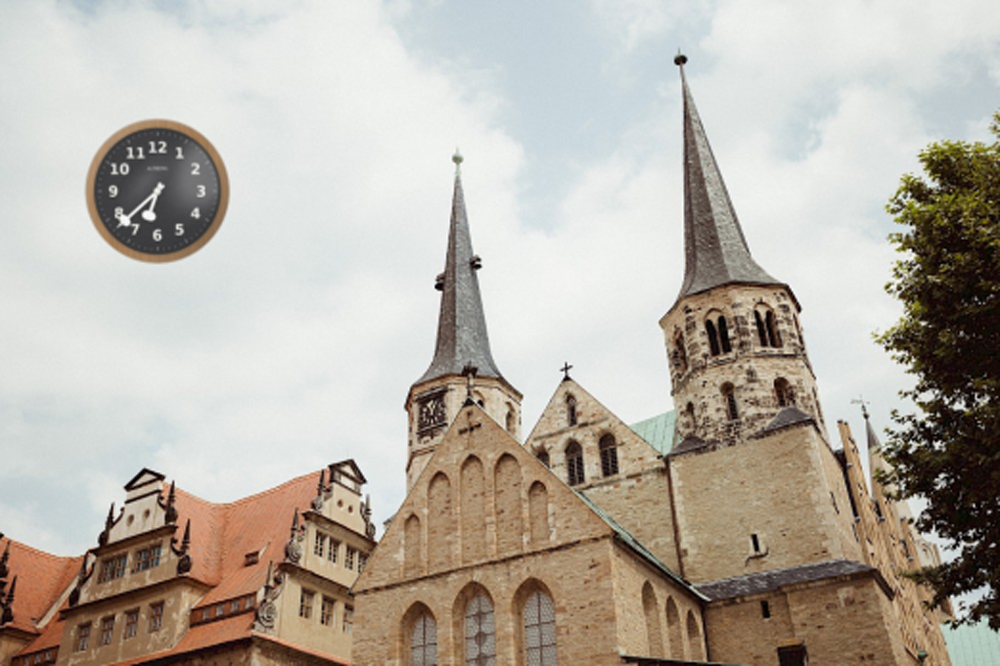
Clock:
6 h 38 min
